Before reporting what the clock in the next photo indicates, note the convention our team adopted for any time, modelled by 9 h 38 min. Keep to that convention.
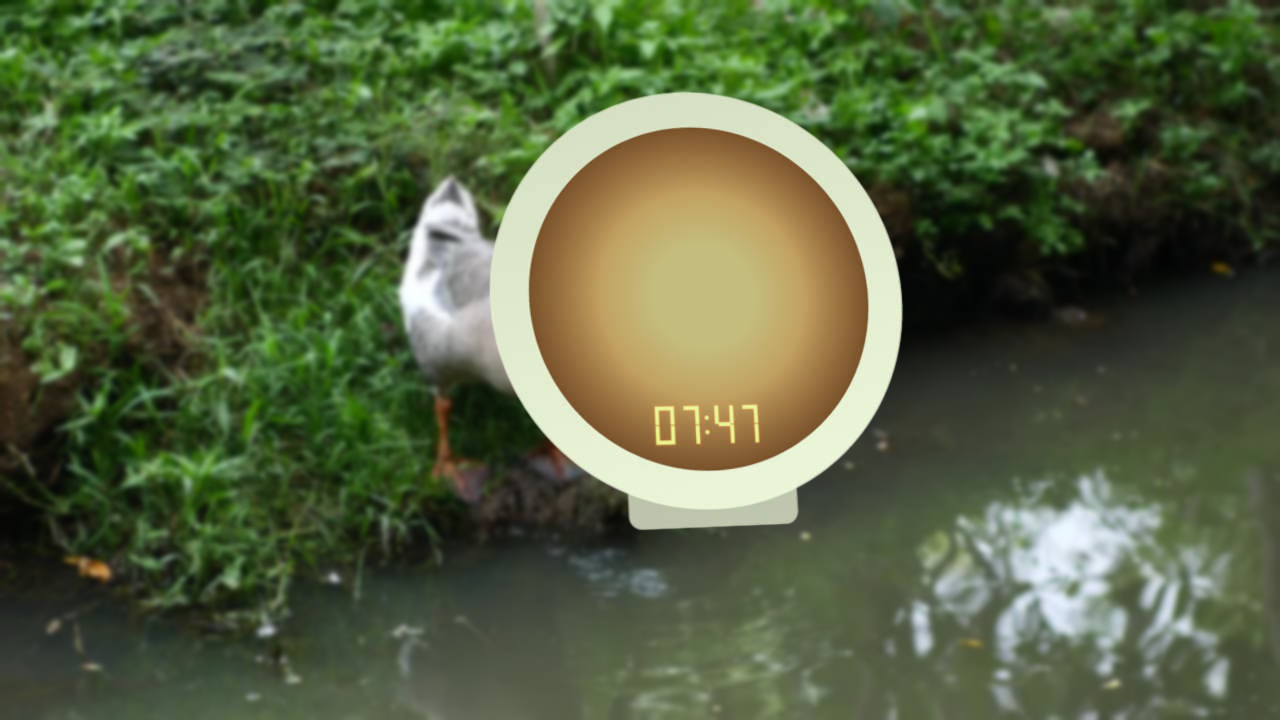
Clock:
7 h 47 min
